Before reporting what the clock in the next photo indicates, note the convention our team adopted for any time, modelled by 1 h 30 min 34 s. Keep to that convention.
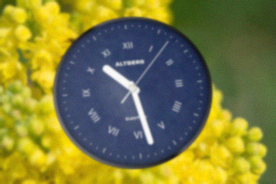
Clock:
10 h 28 min 07 s
